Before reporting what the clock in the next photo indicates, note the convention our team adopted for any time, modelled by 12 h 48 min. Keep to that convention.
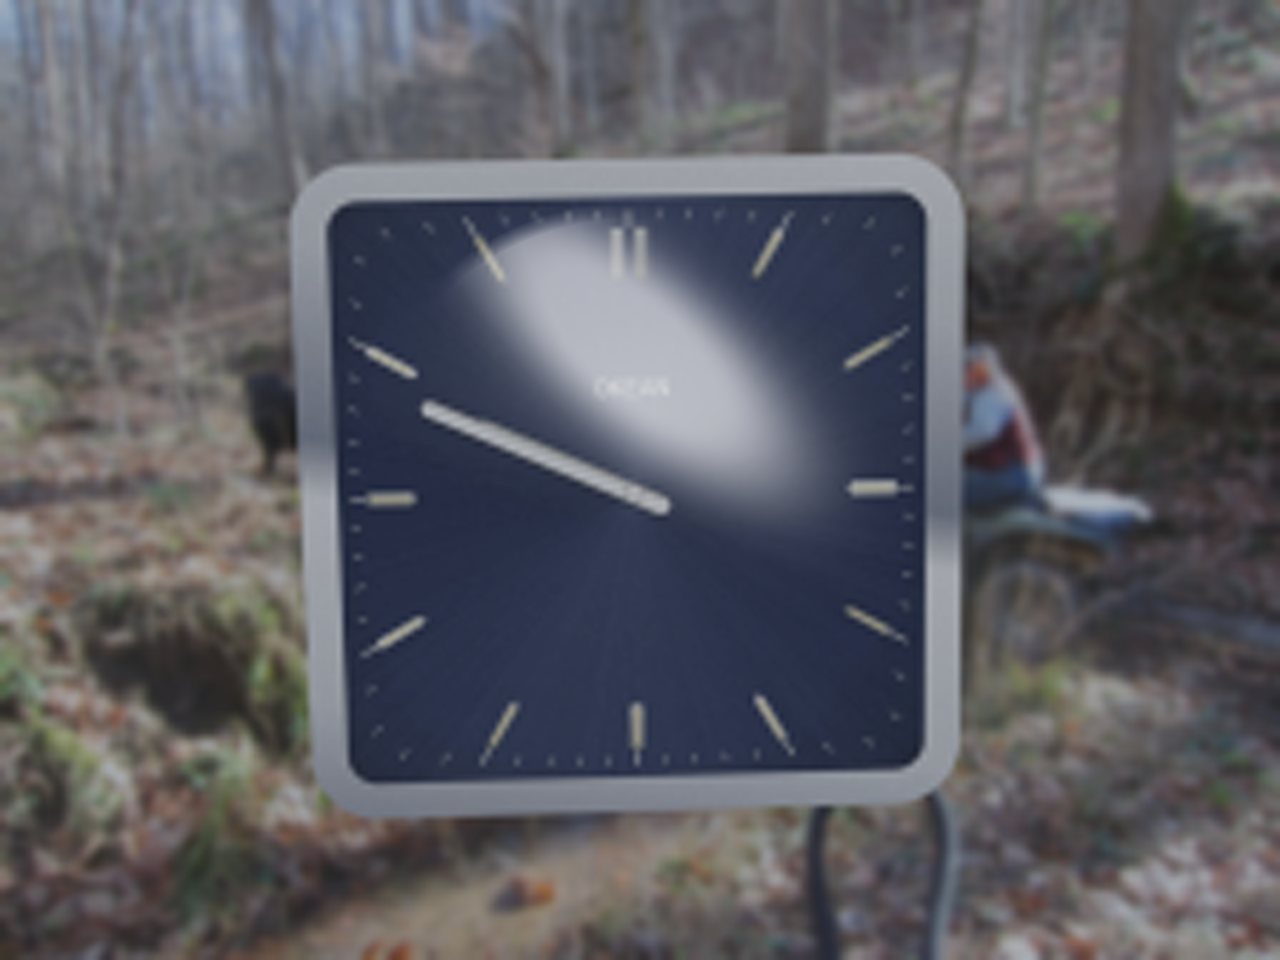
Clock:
9 h 49 min
